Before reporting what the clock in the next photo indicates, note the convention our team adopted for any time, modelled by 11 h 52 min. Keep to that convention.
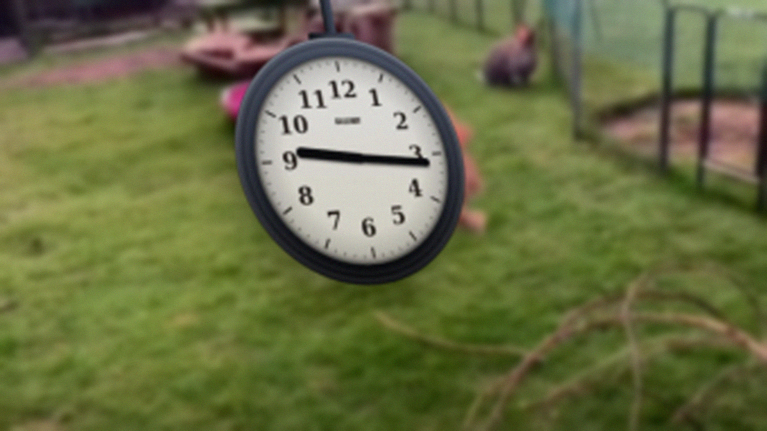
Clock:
9 h 16 min
